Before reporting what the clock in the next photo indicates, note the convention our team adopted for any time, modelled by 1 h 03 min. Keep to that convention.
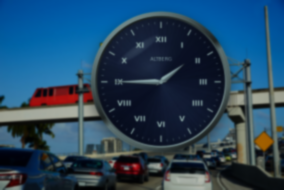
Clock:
1 h 45 min
